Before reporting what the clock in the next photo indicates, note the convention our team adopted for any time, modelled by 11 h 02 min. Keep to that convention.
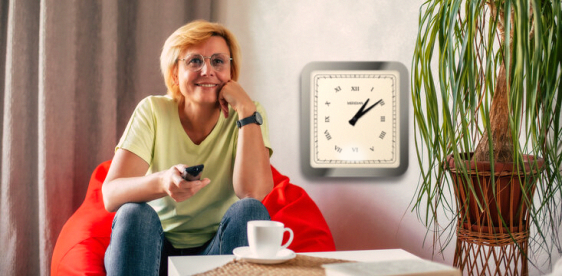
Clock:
1 h 09 min
